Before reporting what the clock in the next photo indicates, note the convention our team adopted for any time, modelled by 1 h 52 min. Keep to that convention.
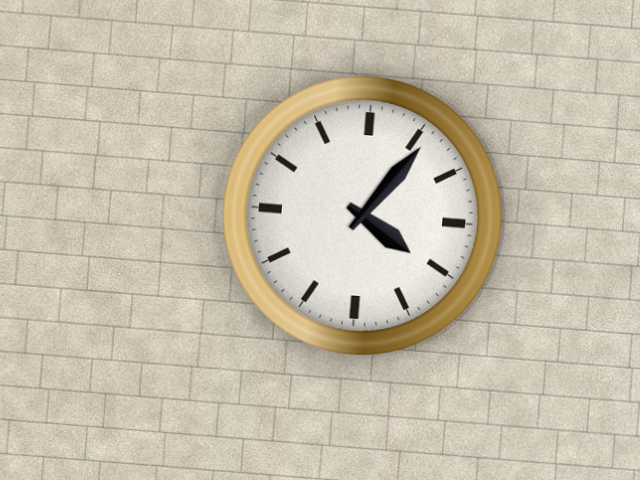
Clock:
4 h 06 min
